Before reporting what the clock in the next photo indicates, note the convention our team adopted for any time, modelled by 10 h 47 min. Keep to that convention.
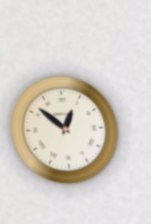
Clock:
12 h 52 min
